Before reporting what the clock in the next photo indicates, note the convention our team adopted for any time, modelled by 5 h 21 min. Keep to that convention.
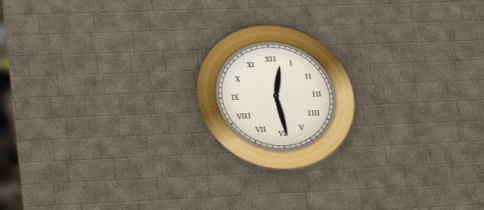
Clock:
12 h 29 min
